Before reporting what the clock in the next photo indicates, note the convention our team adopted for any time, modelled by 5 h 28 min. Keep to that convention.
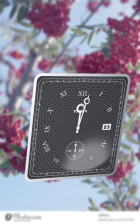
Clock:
12 h 02 min
